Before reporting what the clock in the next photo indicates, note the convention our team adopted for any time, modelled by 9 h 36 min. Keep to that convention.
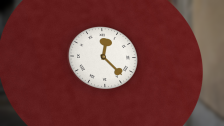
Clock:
12 h 23 min
